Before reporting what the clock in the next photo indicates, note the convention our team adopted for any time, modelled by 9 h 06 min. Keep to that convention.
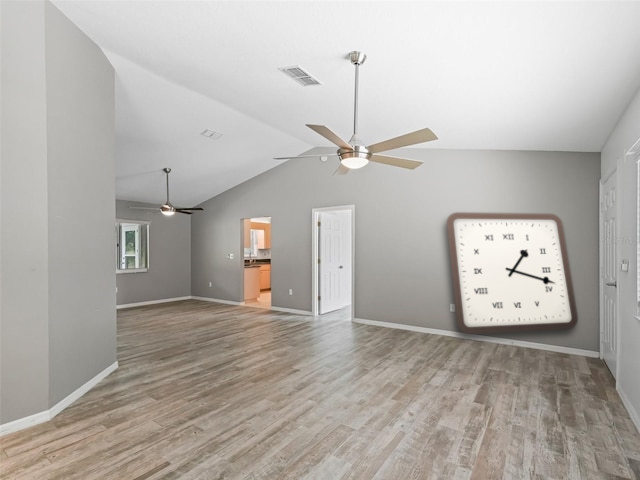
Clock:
1 h 18 min
